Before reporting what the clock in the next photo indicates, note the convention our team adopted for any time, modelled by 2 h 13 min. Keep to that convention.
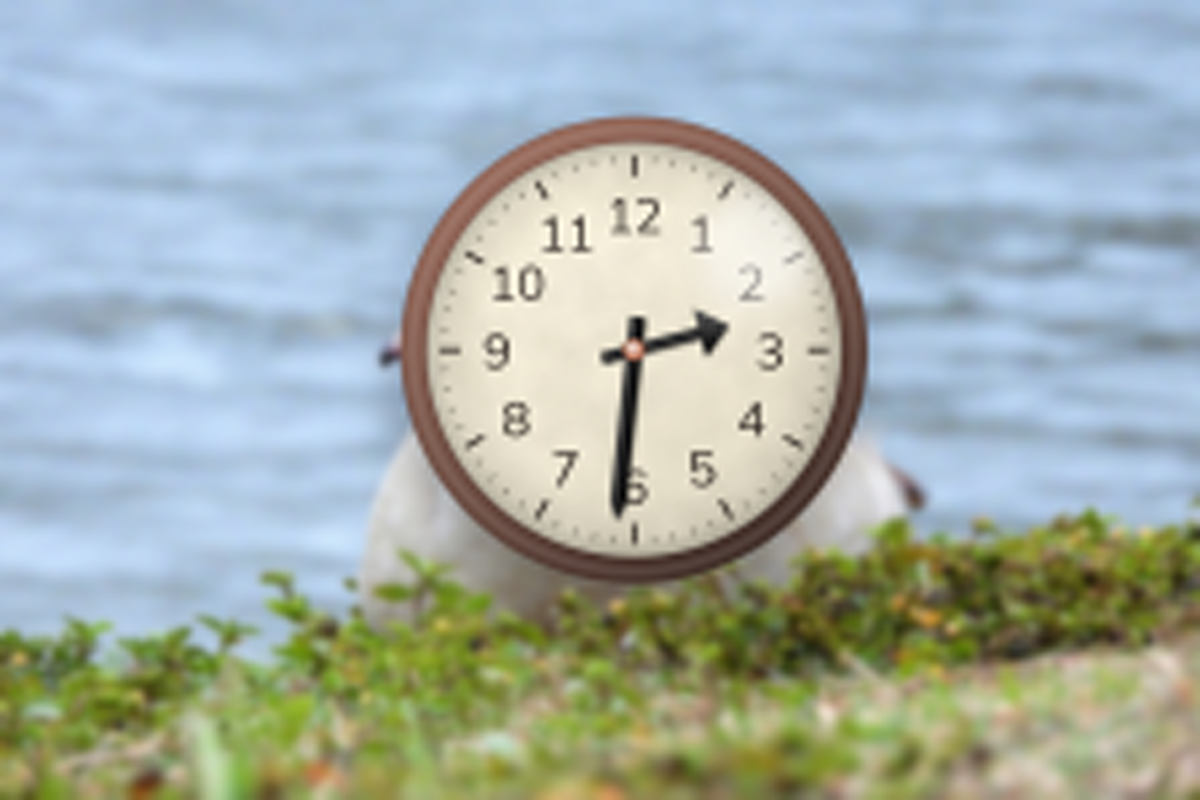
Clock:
2 h 31 min
